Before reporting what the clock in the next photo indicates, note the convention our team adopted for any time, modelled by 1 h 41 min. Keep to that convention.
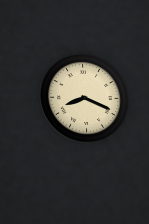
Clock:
8 h 19 min
